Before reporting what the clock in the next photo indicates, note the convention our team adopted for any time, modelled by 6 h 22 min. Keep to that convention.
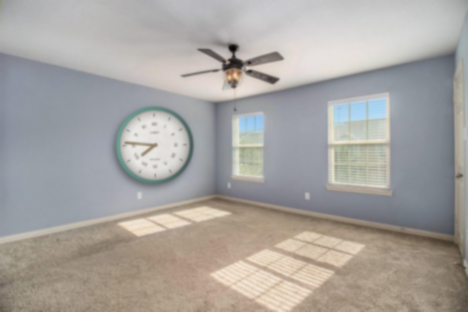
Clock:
7 h 46 min
